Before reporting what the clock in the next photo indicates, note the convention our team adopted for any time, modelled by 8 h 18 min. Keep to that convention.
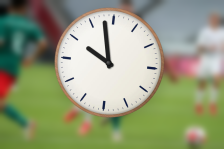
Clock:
9 h 58 min
